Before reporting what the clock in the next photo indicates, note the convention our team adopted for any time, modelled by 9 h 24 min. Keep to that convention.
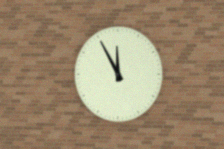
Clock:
11 h 55 min
